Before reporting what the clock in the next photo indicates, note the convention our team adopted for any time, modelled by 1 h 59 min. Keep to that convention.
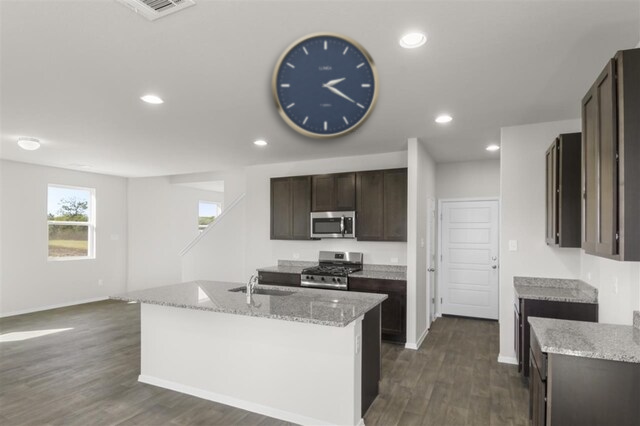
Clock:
2 h 20 min
